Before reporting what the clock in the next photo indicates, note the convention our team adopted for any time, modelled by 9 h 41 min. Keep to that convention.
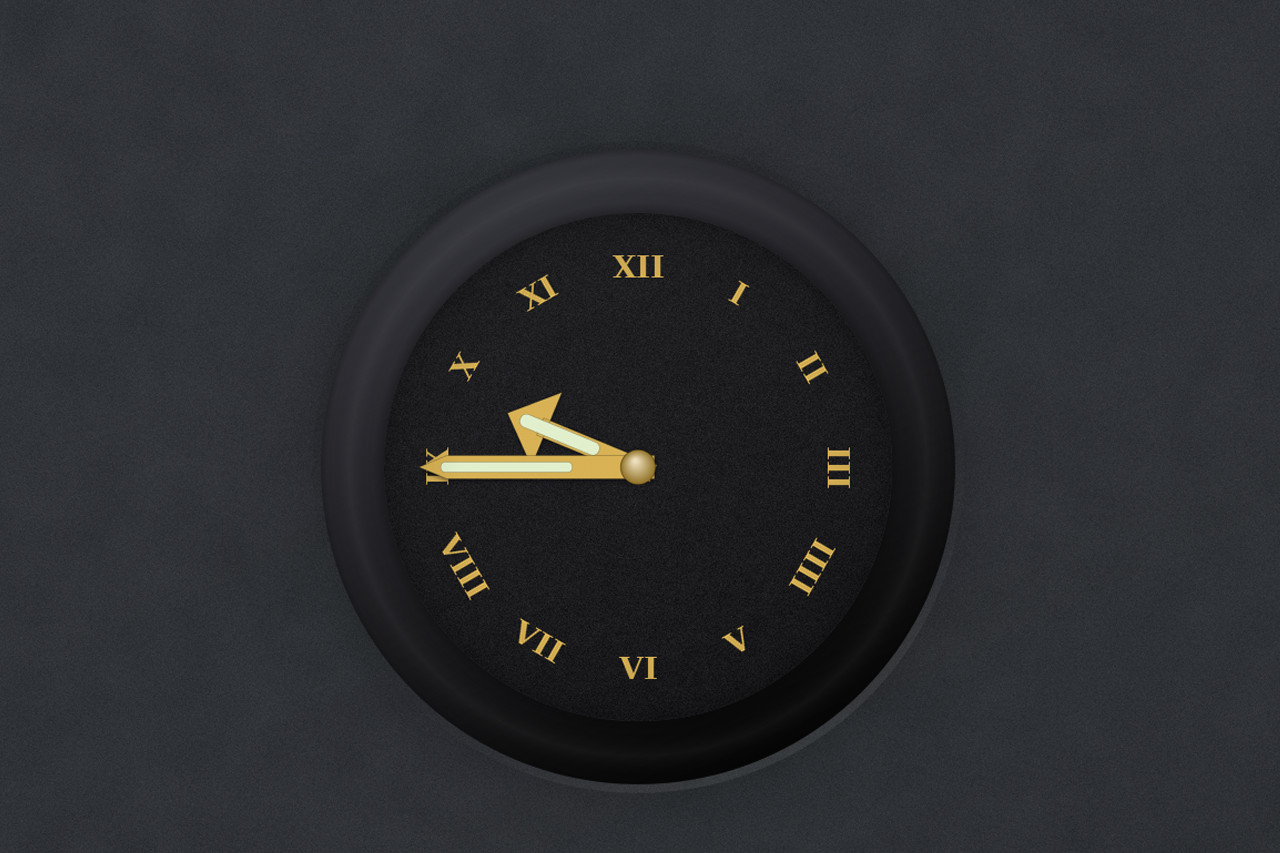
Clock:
9 h 45 min
